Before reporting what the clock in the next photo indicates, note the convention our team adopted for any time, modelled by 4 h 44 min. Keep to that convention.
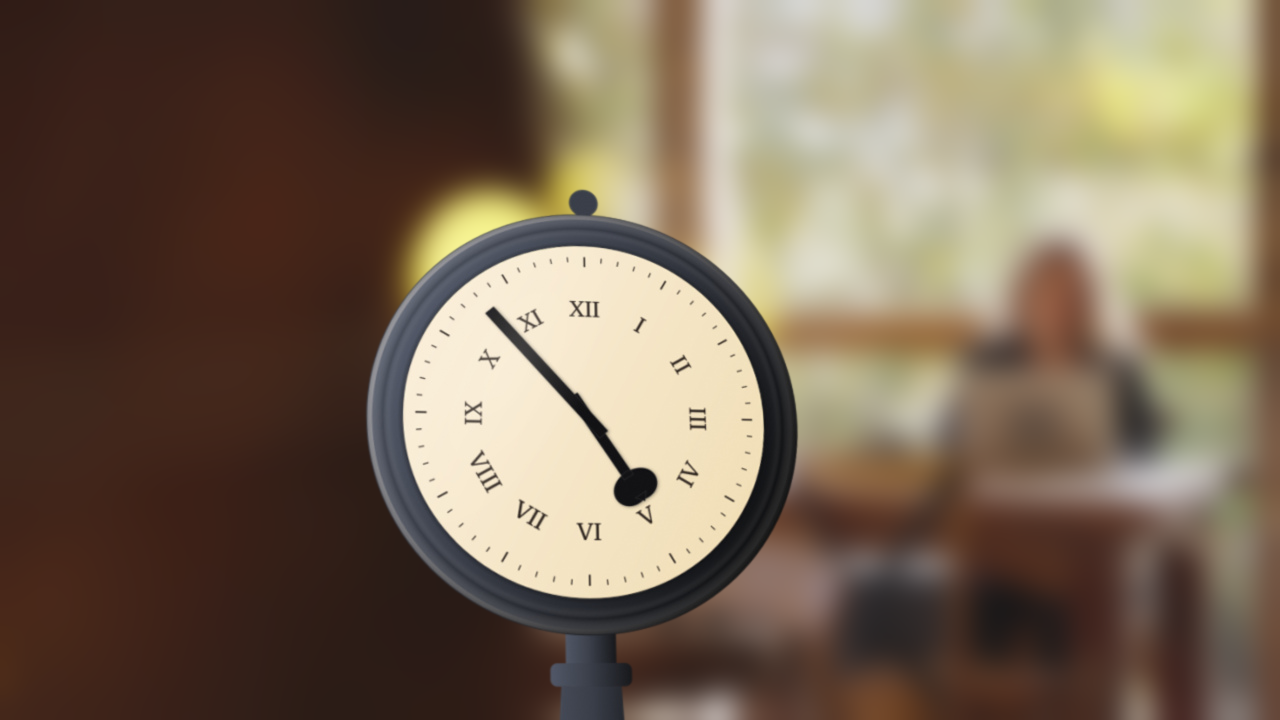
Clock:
4 h 53 min
